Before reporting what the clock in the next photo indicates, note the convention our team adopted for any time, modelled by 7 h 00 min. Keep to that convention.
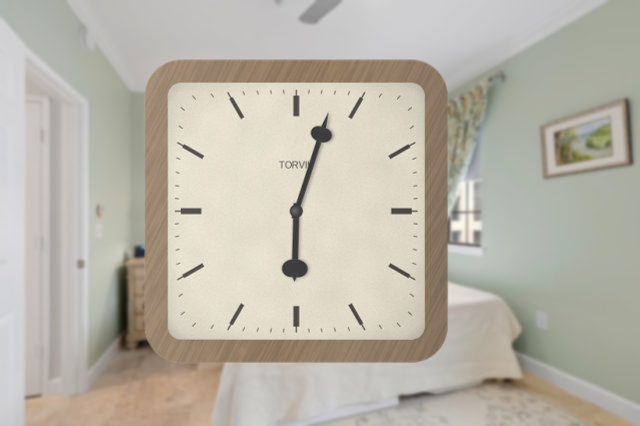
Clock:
6 h 03 min
